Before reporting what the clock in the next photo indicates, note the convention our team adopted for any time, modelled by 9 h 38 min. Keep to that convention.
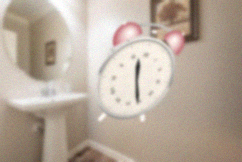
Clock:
11 h 26 min
